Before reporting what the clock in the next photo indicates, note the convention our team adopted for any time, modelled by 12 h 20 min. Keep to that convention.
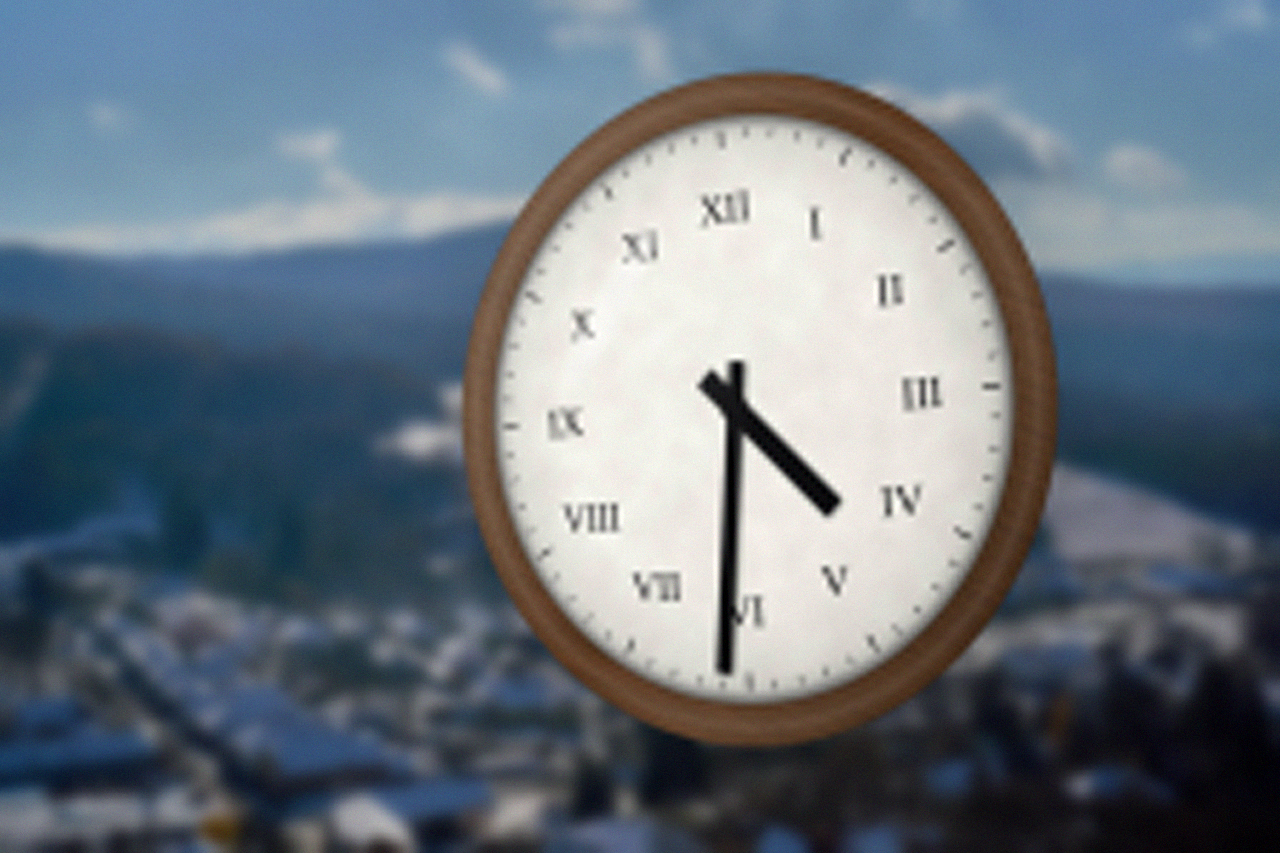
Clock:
4 h 31 min
